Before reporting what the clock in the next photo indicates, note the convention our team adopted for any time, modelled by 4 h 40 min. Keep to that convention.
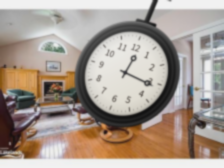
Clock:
12 h 16 min
